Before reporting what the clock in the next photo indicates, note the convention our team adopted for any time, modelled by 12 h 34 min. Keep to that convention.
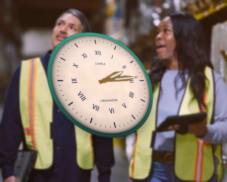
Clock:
2 h 14 min
